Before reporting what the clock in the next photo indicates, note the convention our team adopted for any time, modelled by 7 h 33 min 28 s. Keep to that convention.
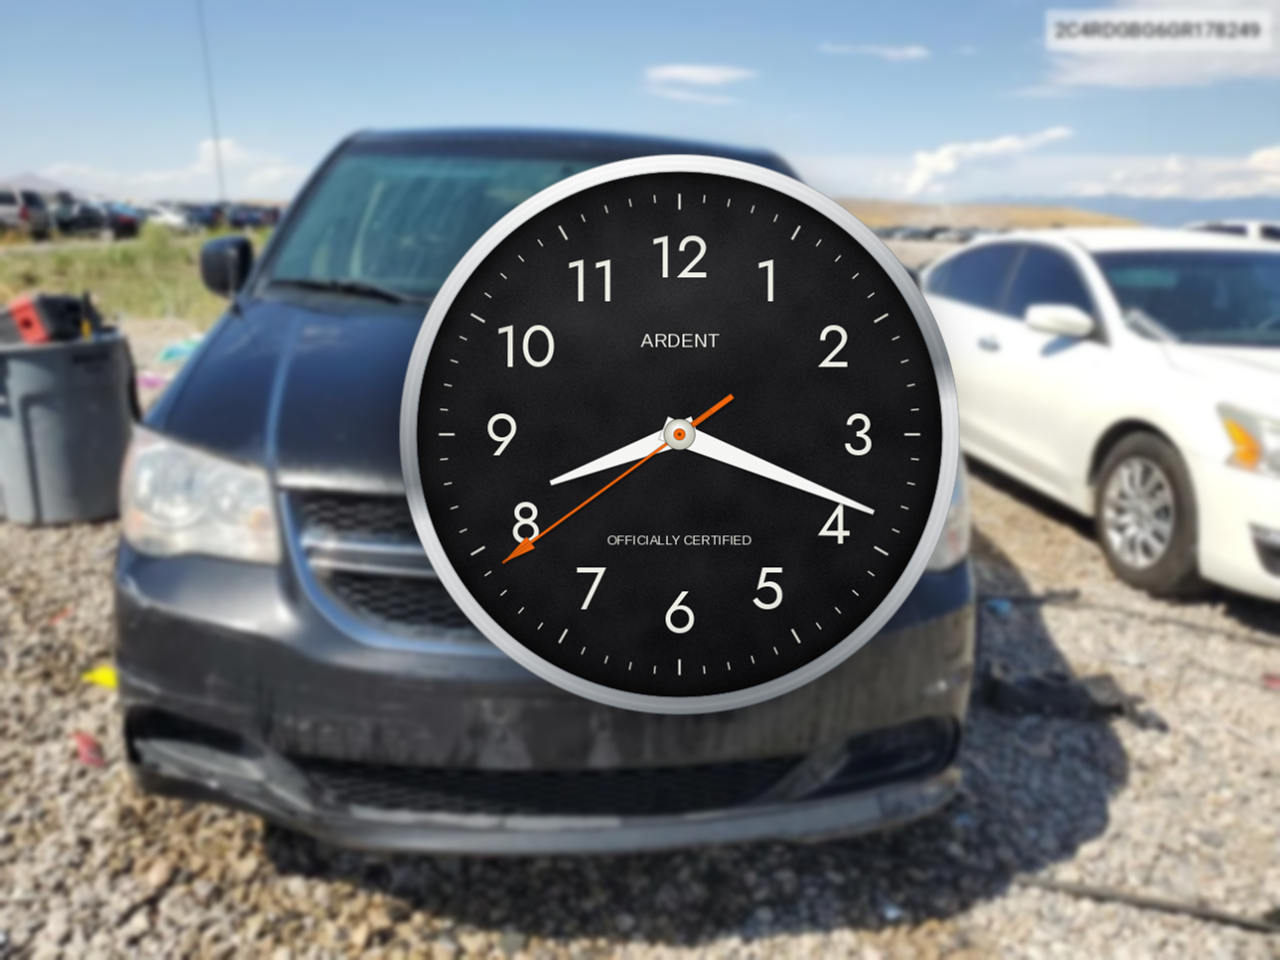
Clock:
8 h 18 min 39 s
